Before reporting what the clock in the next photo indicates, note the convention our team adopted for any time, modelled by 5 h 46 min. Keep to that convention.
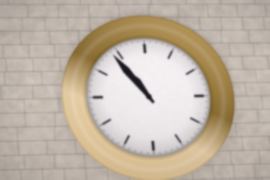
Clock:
10 h 54 min
